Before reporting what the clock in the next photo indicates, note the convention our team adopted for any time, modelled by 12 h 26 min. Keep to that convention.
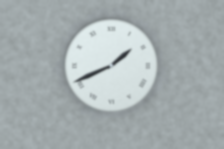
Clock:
1 h 41 min
